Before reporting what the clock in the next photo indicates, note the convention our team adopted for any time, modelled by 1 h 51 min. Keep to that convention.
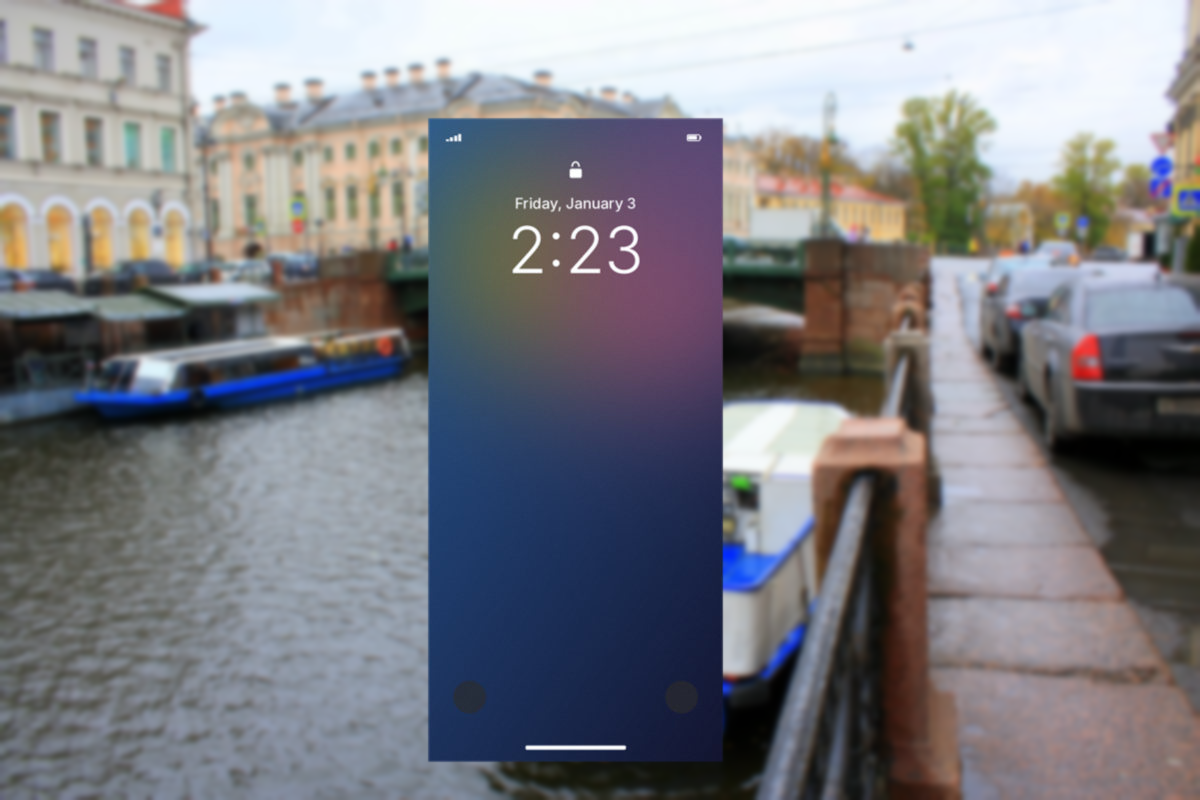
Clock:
2 h 23 min
